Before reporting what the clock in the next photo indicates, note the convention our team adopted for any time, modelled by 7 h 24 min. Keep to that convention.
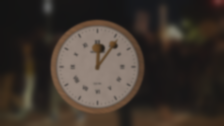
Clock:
12 h 06 min
